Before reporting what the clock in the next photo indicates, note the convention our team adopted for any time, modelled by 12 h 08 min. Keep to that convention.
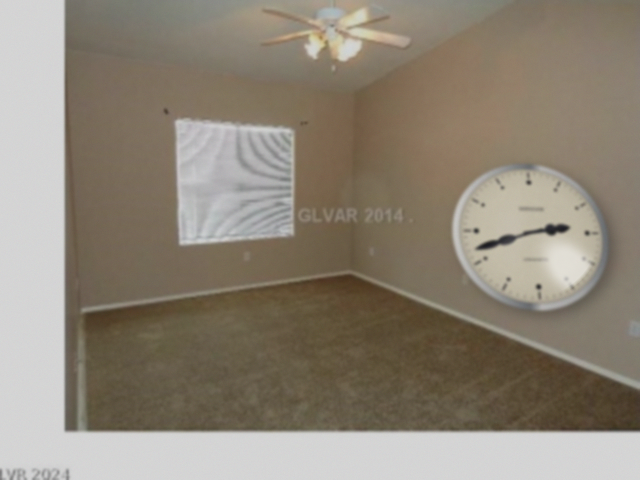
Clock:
2 h 42 min
